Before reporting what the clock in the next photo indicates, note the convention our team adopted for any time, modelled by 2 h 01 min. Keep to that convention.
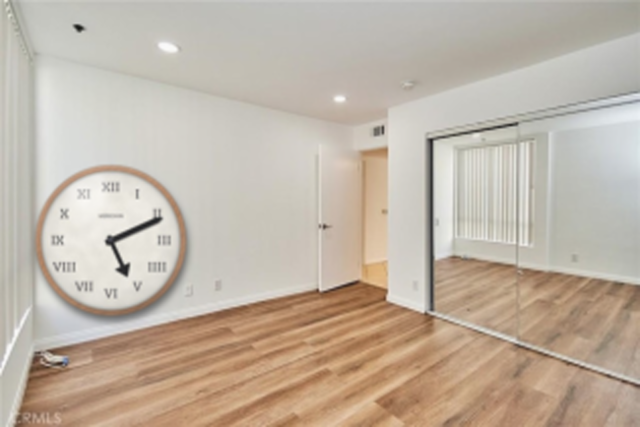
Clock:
5 h 11 min
